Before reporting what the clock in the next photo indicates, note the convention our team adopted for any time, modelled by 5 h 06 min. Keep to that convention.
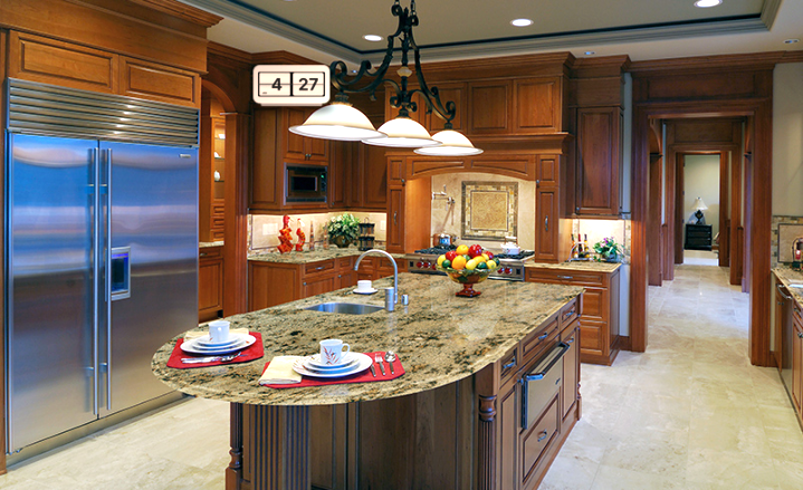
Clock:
4 h 27 min
